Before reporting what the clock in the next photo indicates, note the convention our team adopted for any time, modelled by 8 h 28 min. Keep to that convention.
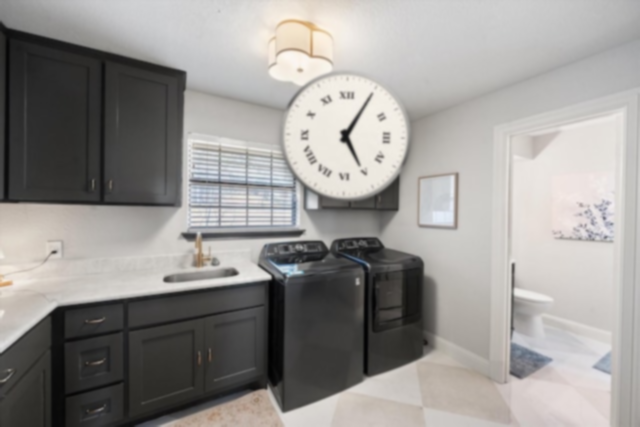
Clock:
5 h 05 min
